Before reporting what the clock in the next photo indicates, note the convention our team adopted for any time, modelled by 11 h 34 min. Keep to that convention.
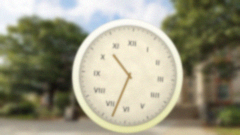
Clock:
10 h 33 min
